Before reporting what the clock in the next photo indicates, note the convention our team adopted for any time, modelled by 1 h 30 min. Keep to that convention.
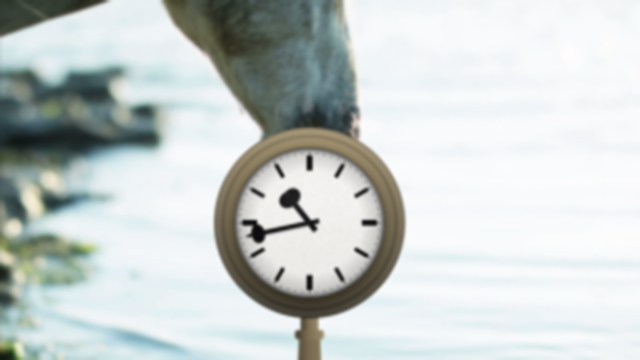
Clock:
10 h 43 min
